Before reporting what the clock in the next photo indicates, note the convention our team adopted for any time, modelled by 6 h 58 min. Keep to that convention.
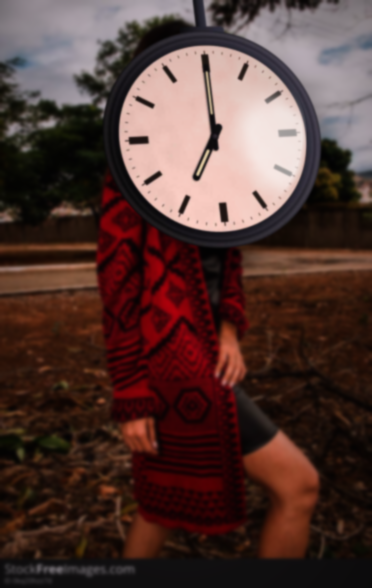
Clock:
7 h 00 min
